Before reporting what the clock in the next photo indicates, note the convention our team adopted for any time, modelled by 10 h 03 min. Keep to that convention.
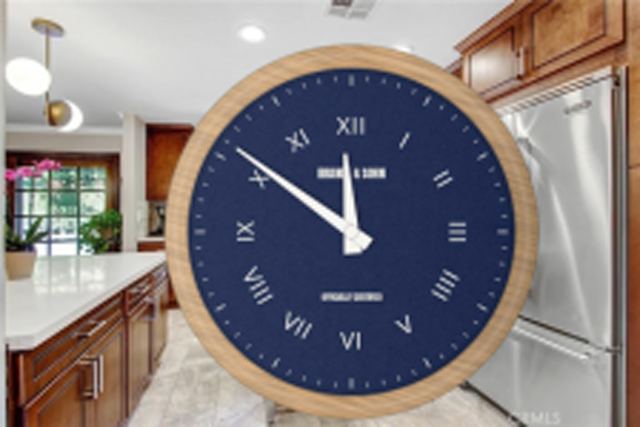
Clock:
11 h 51 min
